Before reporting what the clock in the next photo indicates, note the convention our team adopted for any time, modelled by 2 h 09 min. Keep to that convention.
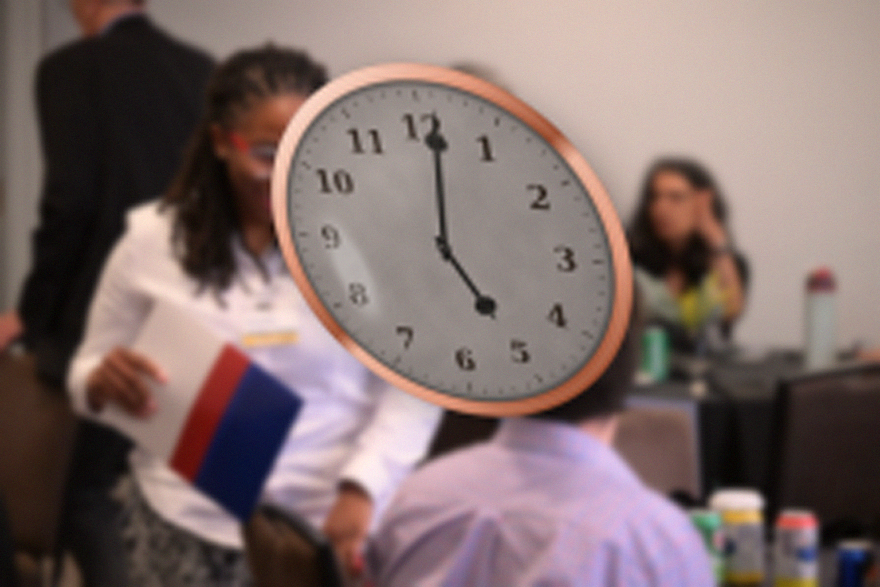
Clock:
5 h 01 min
